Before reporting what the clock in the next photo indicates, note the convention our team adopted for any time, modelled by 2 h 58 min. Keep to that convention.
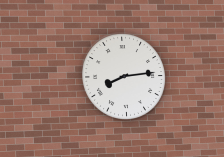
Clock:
8 h 14 min
